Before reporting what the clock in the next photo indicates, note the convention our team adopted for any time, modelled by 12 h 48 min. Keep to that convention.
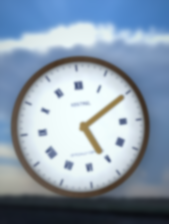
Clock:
5 h 10 min
